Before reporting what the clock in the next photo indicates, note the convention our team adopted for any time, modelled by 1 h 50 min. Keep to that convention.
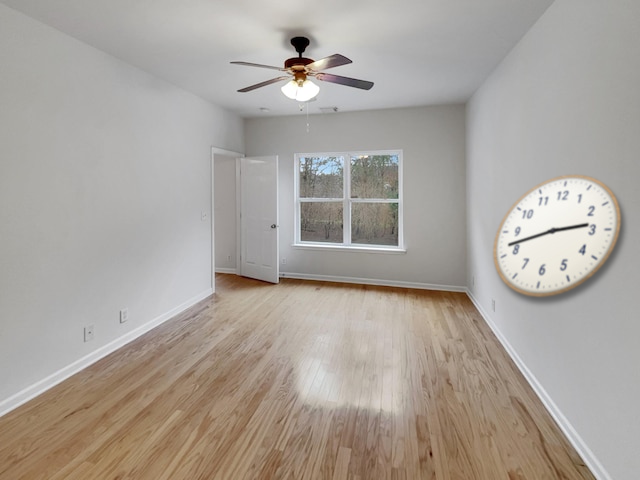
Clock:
2 h 42 min
